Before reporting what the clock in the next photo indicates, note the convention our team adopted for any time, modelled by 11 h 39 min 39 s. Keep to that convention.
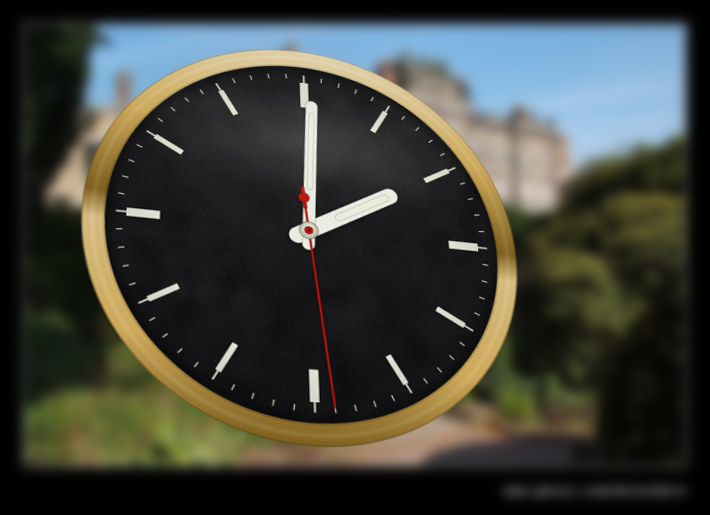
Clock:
2 h 00 min 29 s
